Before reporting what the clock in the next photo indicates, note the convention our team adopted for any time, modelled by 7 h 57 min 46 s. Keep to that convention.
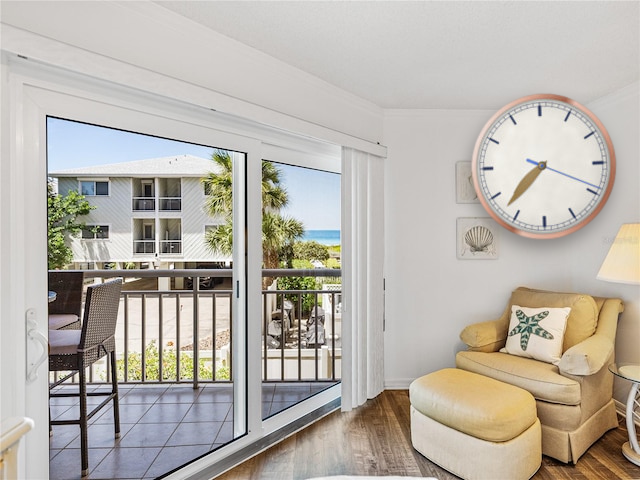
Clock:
7 h 37 min 19 s
